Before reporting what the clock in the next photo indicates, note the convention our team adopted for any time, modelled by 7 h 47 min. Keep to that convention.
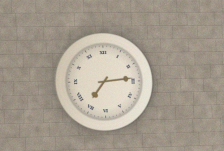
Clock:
7 h 14 min
